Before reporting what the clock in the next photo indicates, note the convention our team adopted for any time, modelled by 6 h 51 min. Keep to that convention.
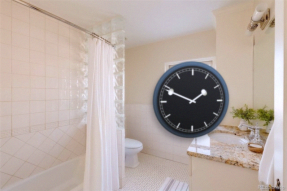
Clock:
1 h 49 min
